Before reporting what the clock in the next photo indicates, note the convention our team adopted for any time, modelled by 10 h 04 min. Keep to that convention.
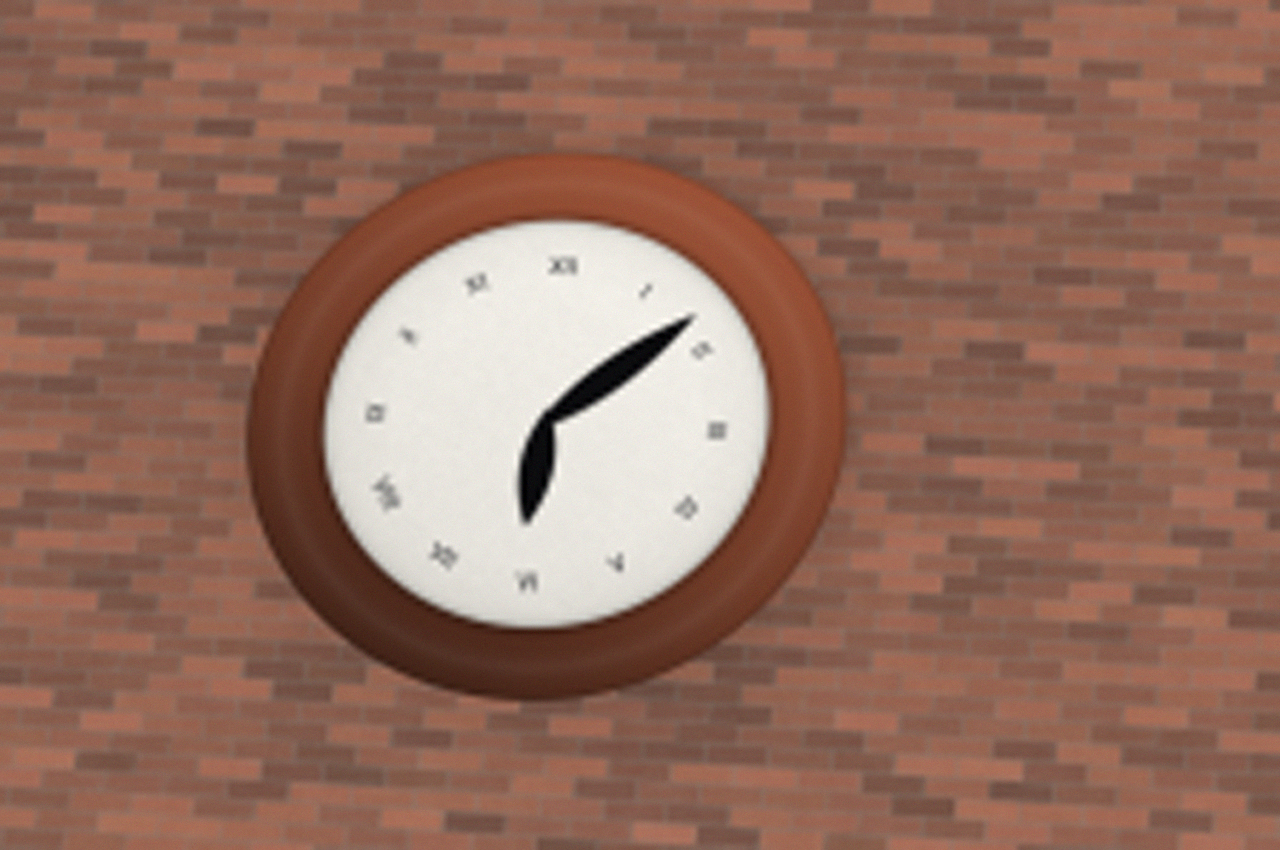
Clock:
6 h 08 min
